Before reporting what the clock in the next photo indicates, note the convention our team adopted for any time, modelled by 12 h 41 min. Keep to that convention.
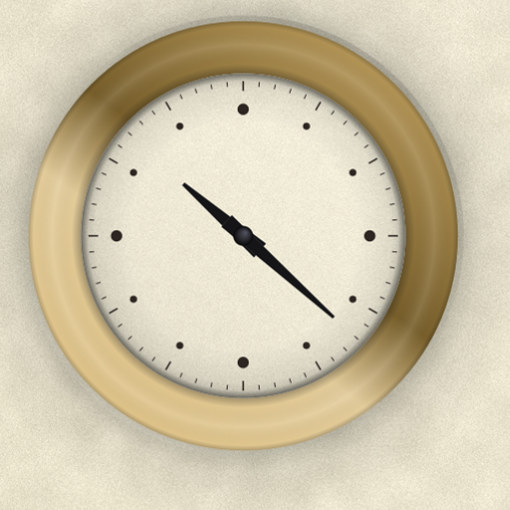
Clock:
10 h 22 min
